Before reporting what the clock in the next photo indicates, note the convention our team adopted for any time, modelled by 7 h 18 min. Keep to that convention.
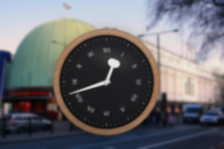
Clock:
12 h 42 min
